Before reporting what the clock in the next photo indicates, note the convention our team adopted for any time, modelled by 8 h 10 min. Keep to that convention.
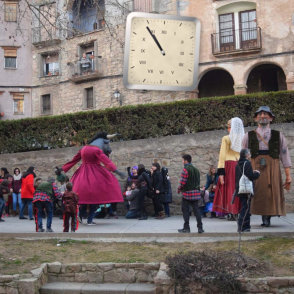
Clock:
10 h 54 min
